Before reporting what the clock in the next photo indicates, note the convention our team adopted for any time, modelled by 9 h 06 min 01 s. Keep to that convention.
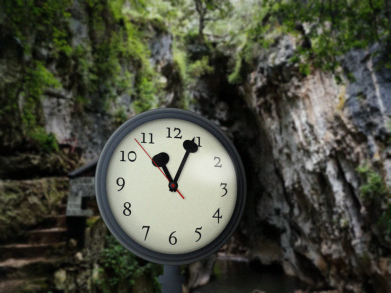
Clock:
11 h 03 min 53 s
